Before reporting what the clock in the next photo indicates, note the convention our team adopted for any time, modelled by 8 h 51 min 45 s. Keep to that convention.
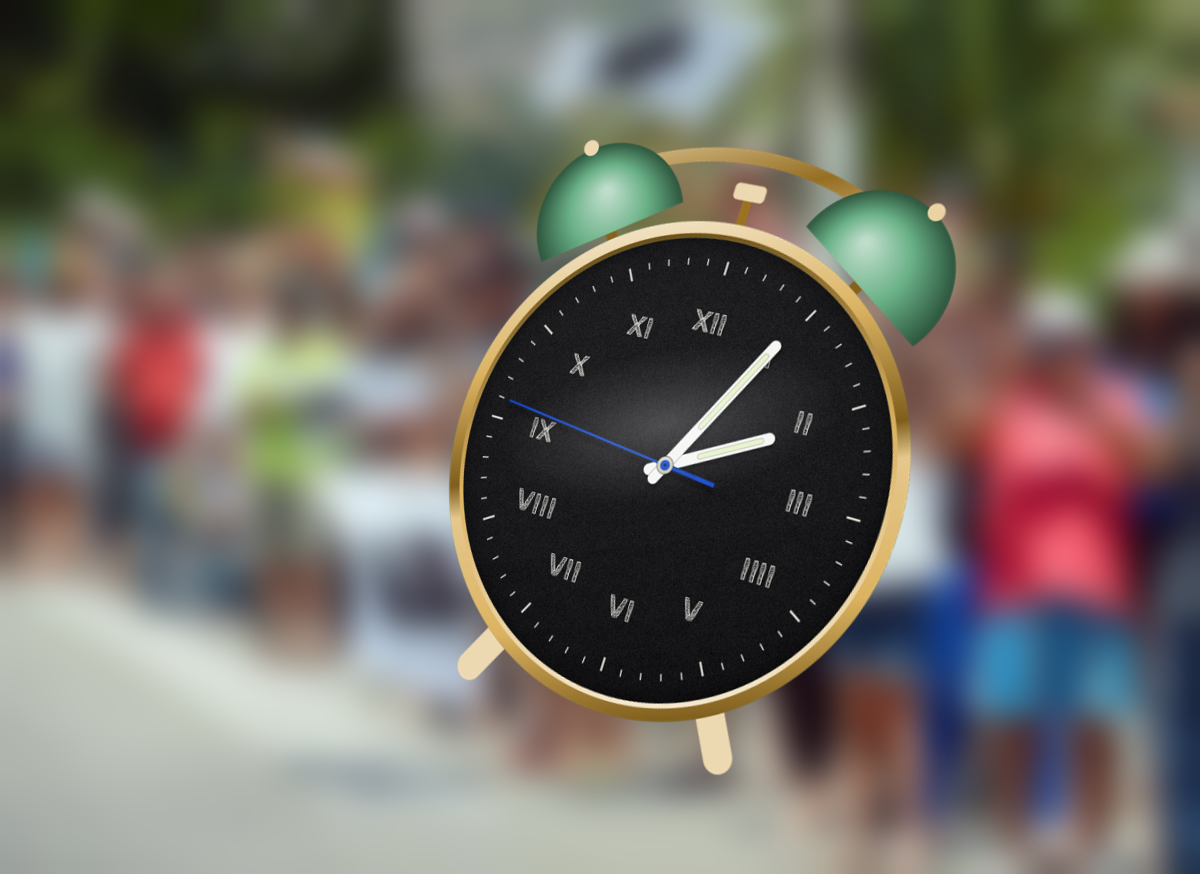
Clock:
2 h 04 min 46 s
